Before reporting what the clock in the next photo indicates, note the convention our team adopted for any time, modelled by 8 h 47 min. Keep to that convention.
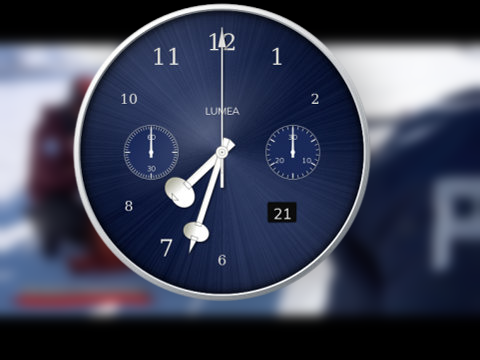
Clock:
7 h 33 min
